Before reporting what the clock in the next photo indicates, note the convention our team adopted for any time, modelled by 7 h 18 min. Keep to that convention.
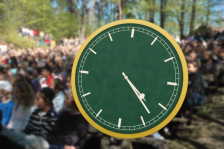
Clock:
4 h 23 min
